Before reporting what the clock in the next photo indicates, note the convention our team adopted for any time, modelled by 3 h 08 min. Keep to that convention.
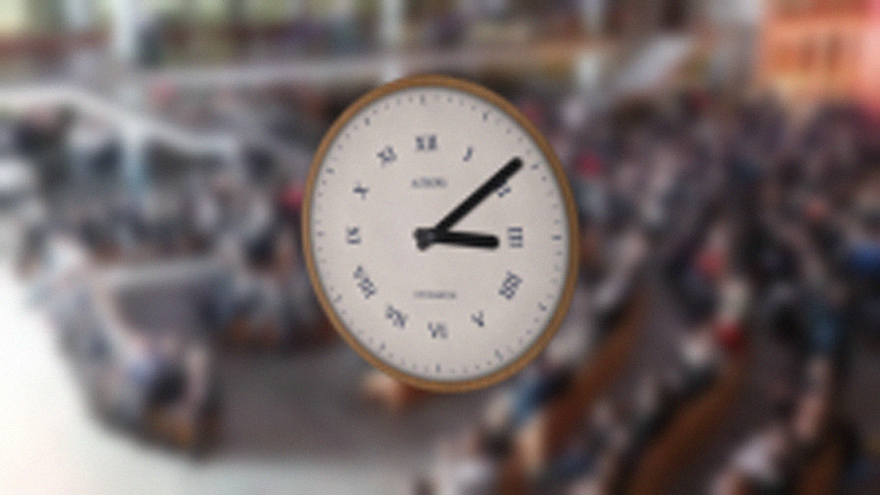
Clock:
3 h 09 min
